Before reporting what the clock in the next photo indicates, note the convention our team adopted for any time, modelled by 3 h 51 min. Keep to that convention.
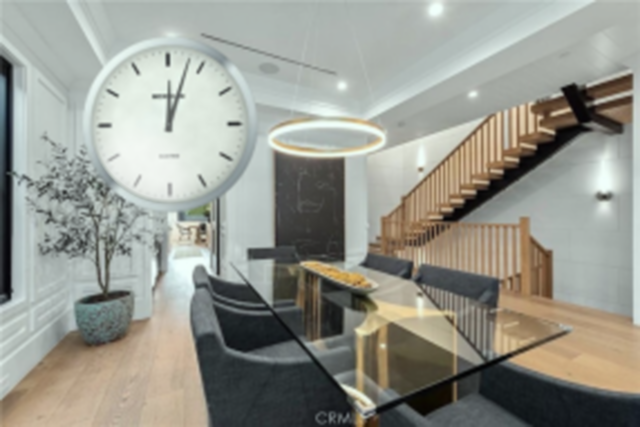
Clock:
12 h 03 min
